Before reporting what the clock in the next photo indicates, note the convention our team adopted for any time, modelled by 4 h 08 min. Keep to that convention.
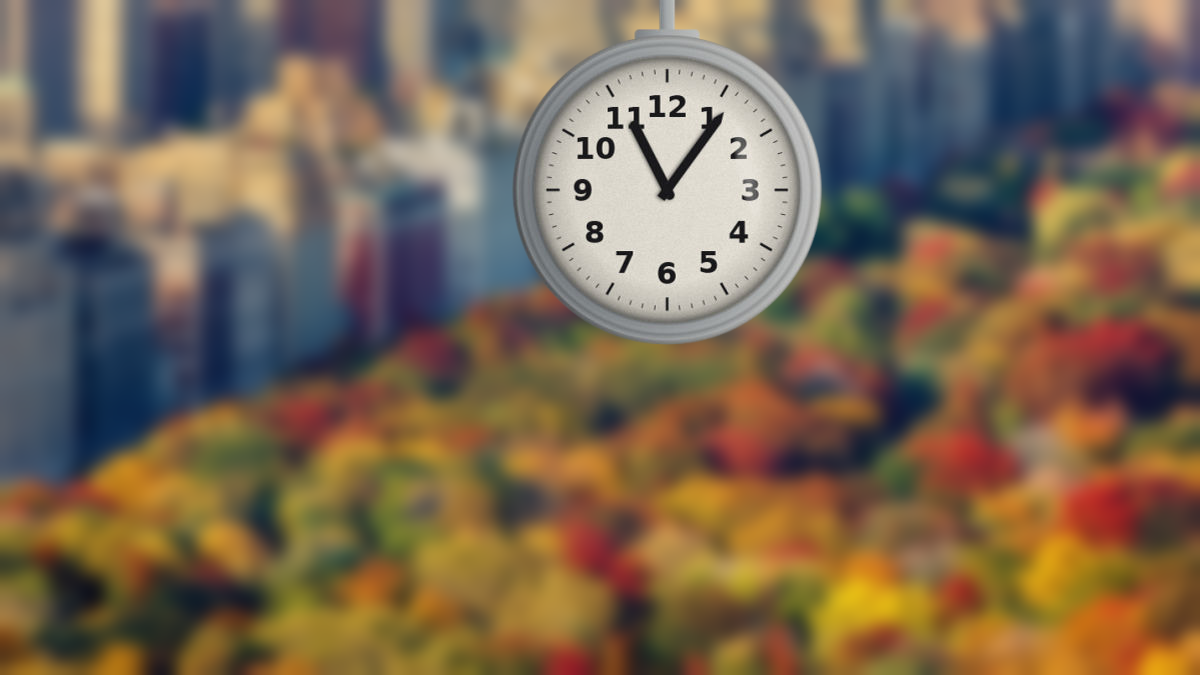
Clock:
11 h 06 min
